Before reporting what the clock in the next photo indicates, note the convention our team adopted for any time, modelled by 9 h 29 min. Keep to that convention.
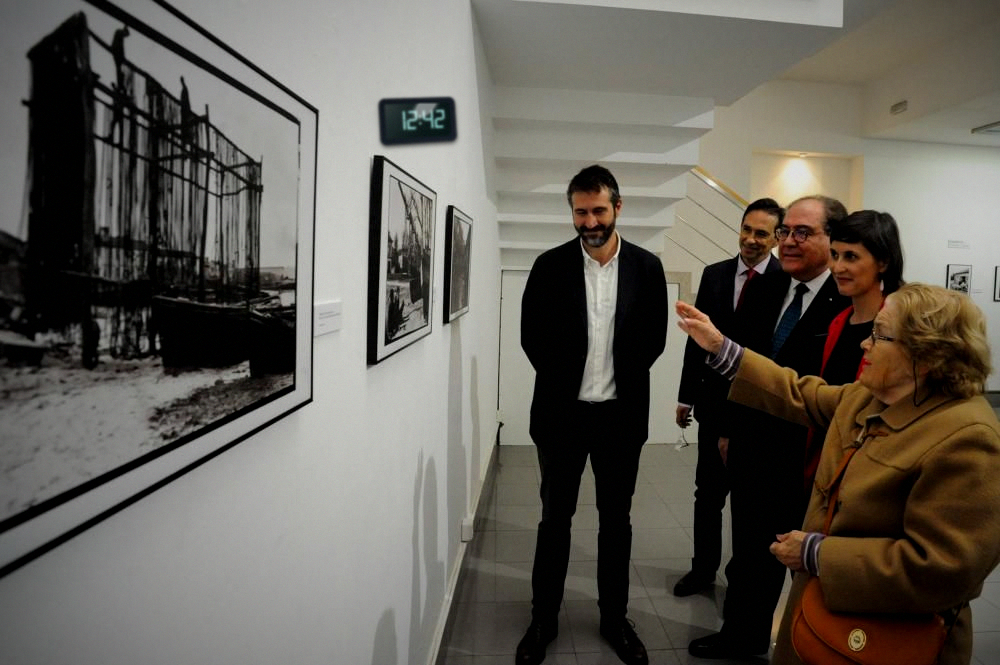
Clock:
12 h 42 min
